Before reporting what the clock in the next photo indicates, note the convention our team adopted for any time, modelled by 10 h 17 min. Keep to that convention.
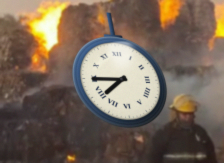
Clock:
7 h 45 min
